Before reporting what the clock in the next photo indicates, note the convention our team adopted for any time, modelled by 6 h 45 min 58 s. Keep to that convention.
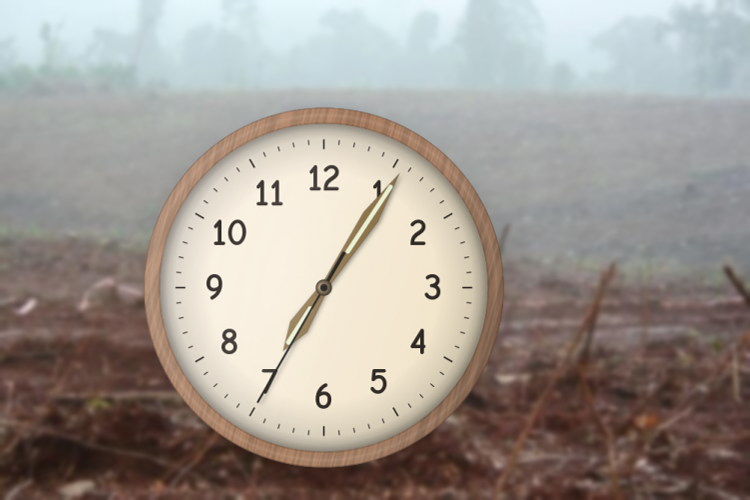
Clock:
7 h 05 min 35 s
